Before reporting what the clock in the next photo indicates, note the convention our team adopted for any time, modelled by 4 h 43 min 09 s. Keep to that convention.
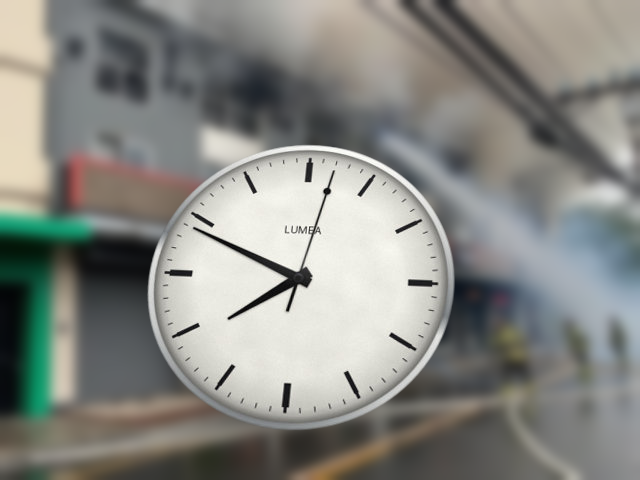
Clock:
7 h 49 min 02 s
